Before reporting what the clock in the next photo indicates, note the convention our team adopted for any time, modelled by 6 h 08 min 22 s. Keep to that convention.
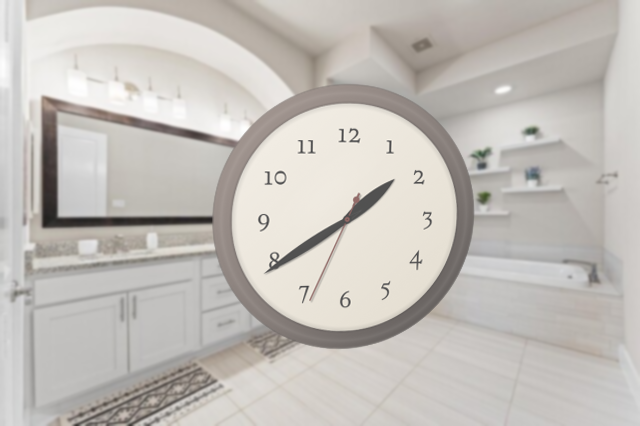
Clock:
1 h 39 min 34 s
